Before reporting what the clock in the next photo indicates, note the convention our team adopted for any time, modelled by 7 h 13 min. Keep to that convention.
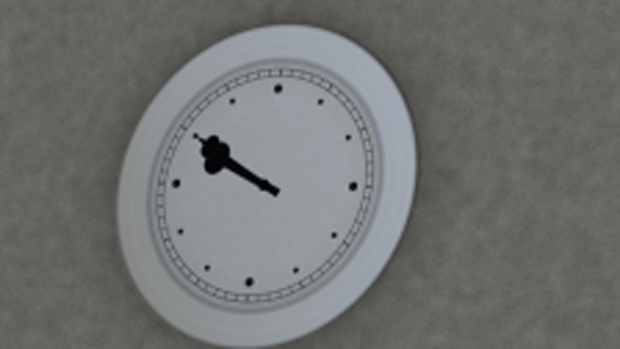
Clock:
9 h 50 min
